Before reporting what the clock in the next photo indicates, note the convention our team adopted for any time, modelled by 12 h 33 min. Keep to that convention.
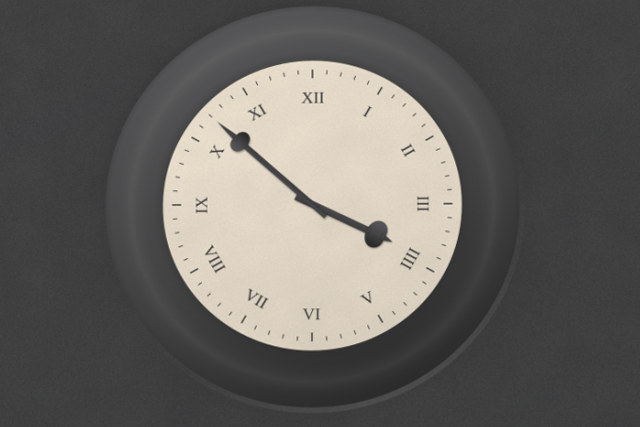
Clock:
3 h 52 min
